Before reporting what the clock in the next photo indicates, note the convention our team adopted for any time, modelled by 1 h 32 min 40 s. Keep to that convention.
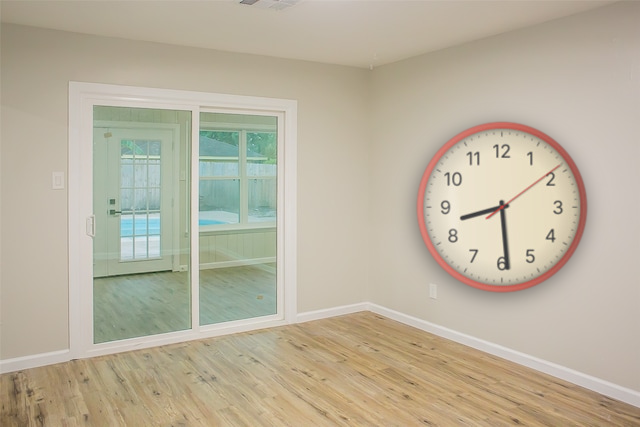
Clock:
8 h 29 min 09 s
